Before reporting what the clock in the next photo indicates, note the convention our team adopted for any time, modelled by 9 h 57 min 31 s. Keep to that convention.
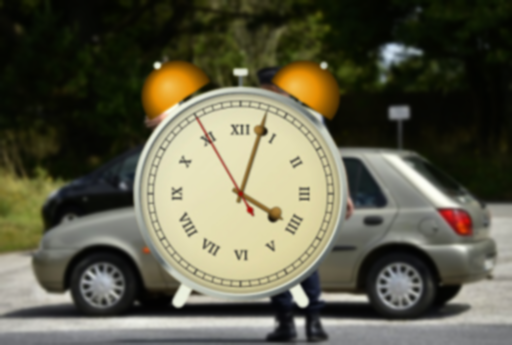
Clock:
4 h 02 min 55 s
